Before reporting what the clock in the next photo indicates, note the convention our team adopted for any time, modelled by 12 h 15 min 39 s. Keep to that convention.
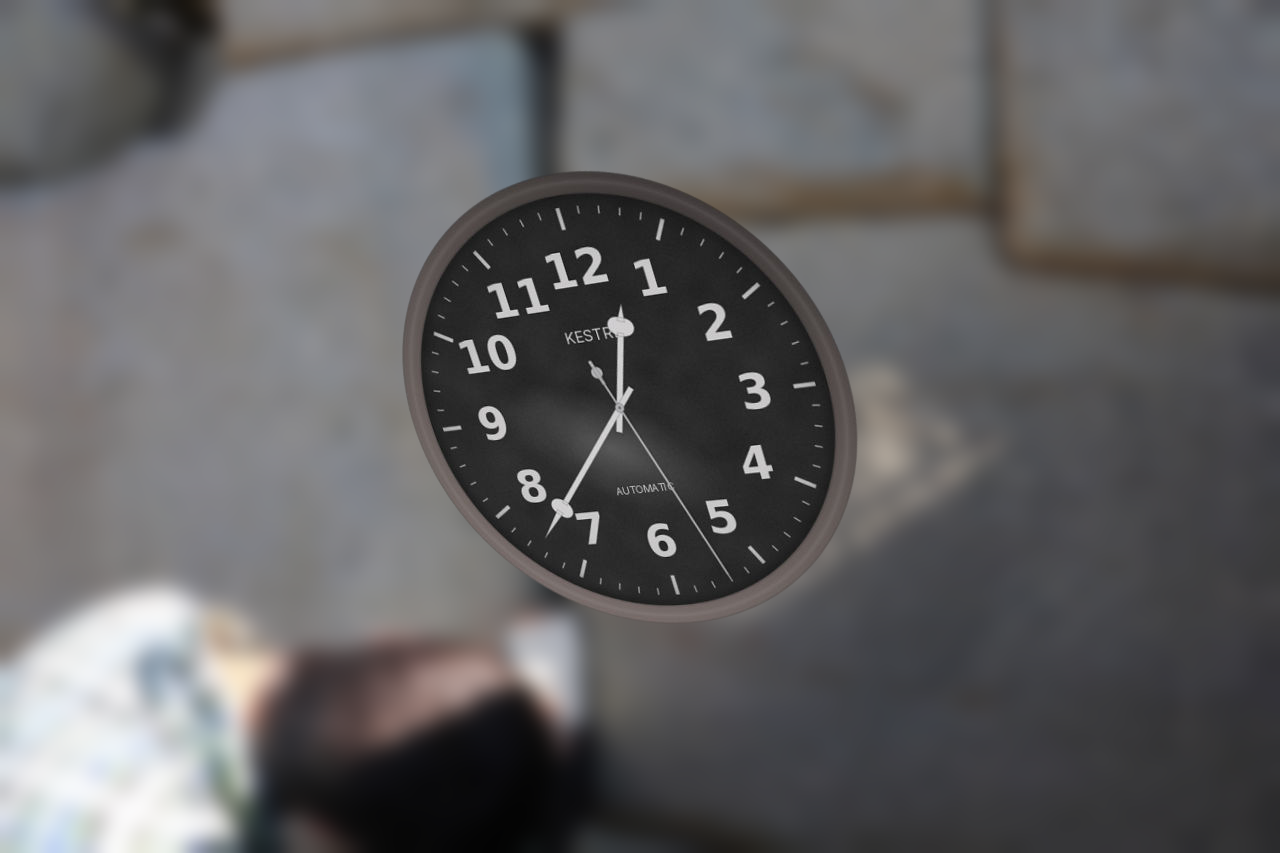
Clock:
12 h 37 min 27 s
